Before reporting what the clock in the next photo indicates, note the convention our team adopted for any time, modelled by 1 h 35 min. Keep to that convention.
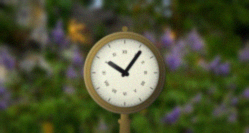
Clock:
10 h 06 min
